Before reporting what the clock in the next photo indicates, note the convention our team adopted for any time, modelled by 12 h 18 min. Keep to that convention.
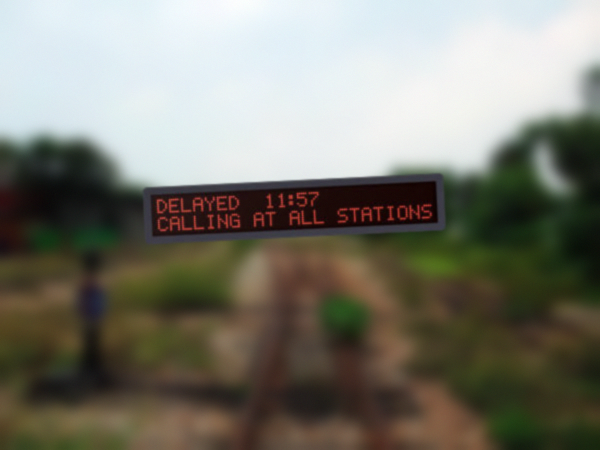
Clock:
11 h 57 min
